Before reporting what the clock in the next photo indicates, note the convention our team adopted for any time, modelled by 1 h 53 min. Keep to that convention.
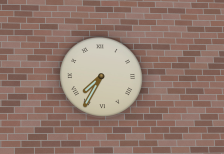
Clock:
7 h 35 min
